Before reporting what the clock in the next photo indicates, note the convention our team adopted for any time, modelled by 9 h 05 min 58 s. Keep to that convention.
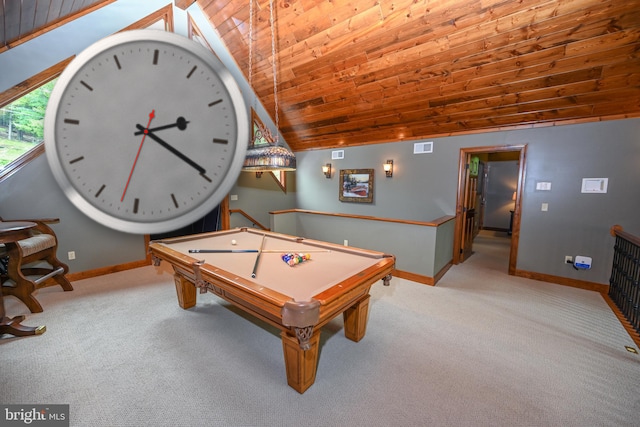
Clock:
2 h 19 min 32 s
